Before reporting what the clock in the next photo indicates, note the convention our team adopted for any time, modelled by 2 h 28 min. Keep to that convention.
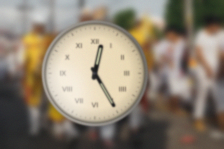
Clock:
12 h 25 min
